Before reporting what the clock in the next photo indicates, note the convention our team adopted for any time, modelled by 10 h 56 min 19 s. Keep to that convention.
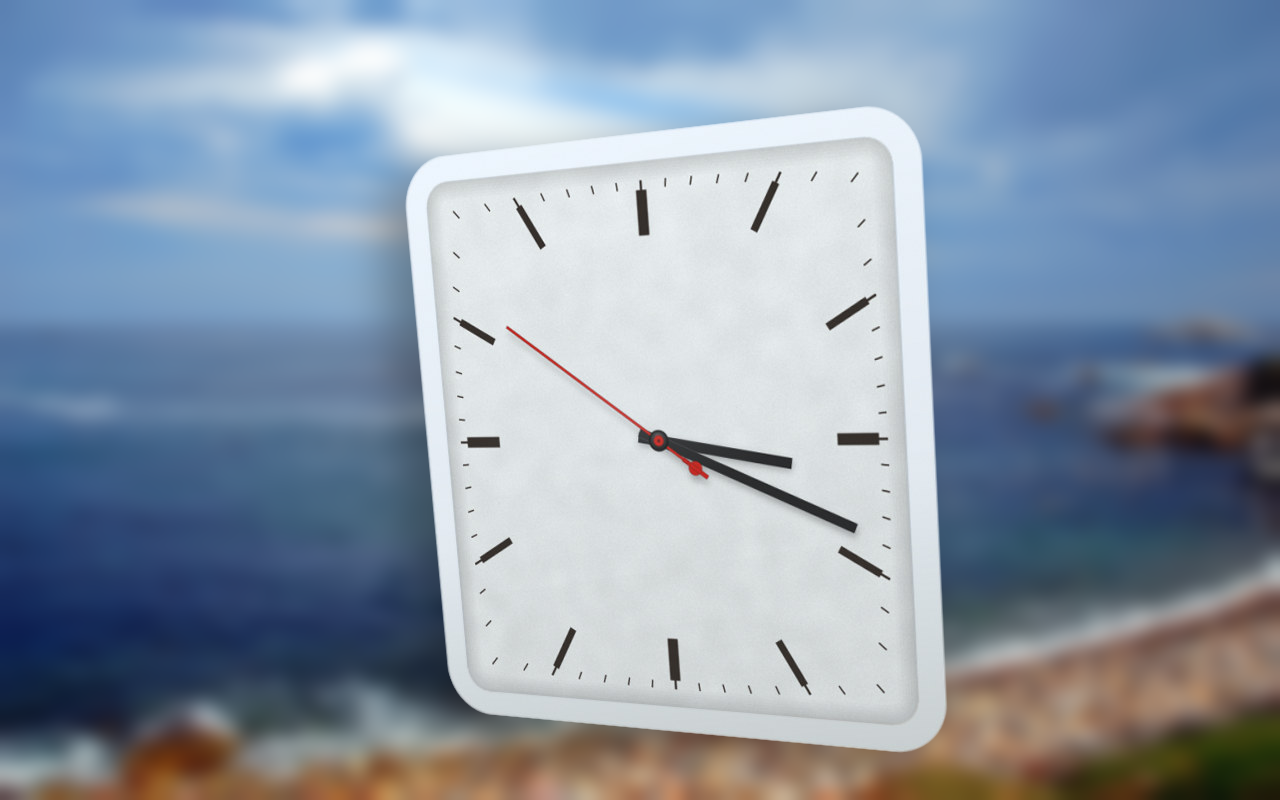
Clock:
3 h 18 min 51 s
